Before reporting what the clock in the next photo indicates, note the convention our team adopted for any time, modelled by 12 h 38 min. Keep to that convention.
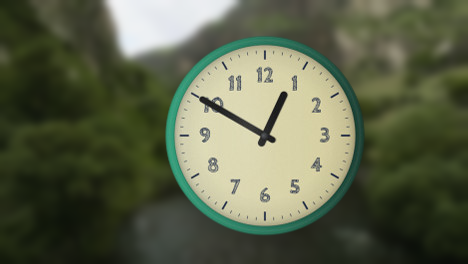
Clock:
12 h 50 min
